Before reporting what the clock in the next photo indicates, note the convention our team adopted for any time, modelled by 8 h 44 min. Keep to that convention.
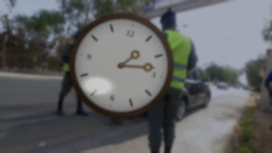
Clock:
1 h 13 min
